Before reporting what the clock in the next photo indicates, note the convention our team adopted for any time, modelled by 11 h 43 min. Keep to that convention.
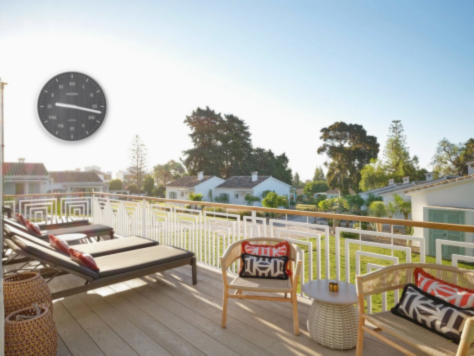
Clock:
9 h 17 min
